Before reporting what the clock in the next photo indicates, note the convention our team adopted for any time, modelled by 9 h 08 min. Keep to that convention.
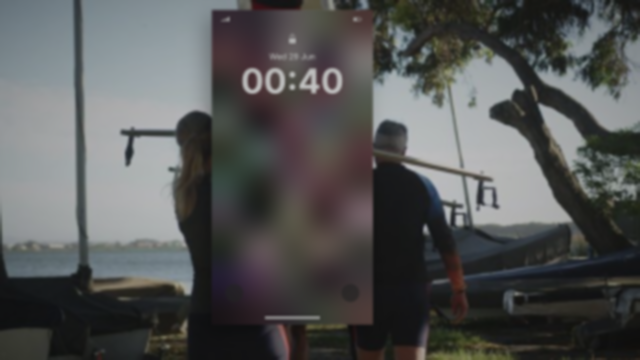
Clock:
0 h 40 min
